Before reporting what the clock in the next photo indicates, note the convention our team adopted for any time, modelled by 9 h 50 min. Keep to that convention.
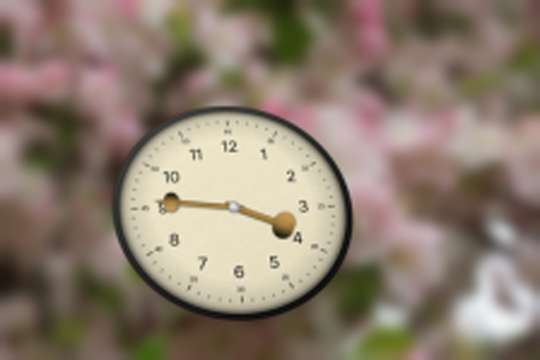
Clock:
3 h 46 min
